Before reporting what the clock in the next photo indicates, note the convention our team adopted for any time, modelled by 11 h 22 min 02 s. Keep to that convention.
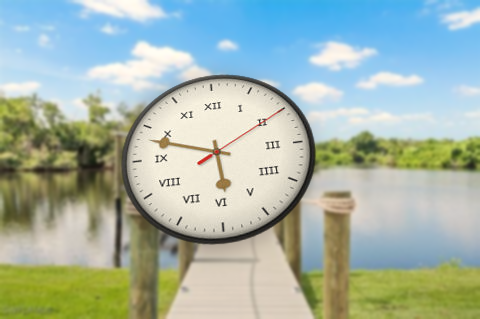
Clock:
5 h 48 min 10 s
